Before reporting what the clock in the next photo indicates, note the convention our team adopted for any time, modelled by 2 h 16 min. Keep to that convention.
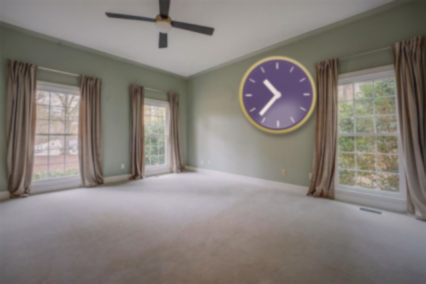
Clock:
10 h 37 min
